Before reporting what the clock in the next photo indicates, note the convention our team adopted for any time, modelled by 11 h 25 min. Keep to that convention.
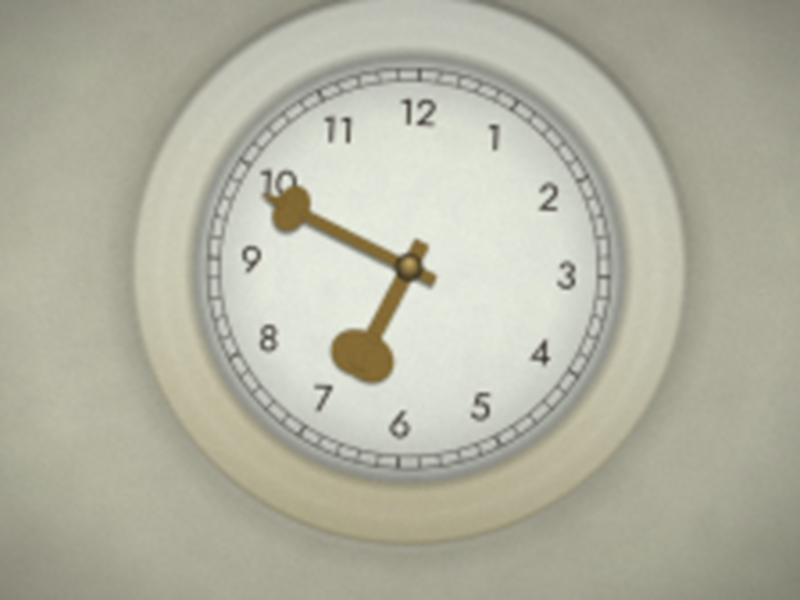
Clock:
6 h 49 min
